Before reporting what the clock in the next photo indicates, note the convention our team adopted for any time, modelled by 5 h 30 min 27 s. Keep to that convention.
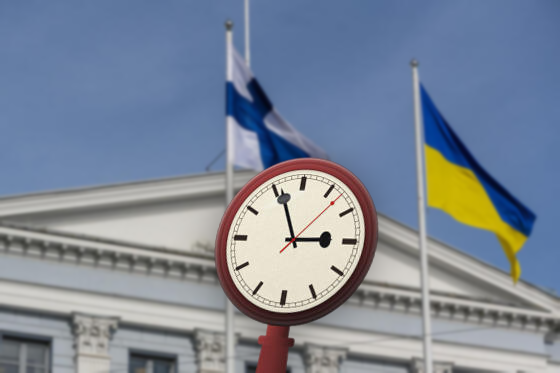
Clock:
2 h 56 min 07 s
